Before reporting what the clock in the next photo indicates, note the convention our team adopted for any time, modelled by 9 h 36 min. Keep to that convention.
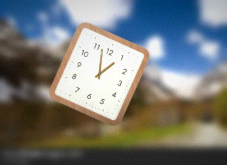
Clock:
12 h 57 min
